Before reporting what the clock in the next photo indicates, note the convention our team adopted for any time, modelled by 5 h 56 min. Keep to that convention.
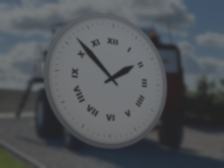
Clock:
1 h 52 min
